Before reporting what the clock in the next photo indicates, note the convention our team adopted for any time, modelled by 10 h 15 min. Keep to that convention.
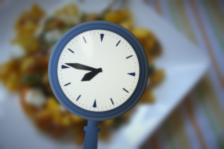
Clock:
7 h 46 min
